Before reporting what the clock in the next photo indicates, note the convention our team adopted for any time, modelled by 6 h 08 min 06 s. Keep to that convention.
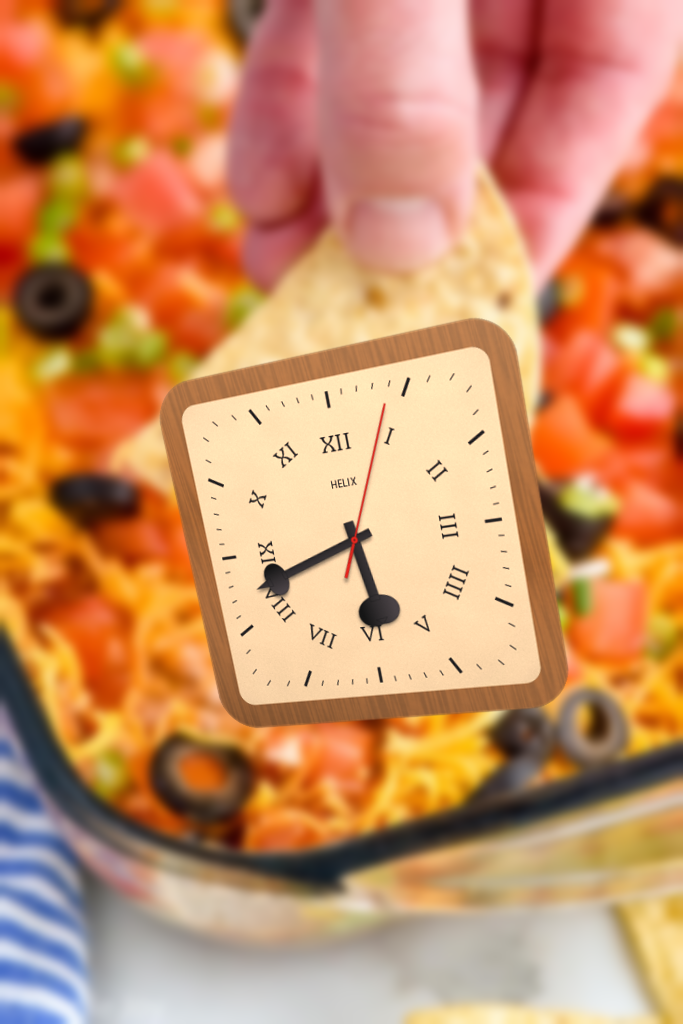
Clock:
5 h 42 min 04 s
